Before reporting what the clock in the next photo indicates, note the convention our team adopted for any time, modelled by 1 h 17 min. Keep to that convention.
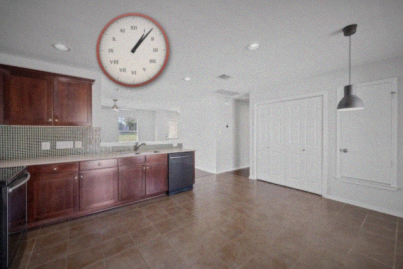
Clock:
1 h 07 min
